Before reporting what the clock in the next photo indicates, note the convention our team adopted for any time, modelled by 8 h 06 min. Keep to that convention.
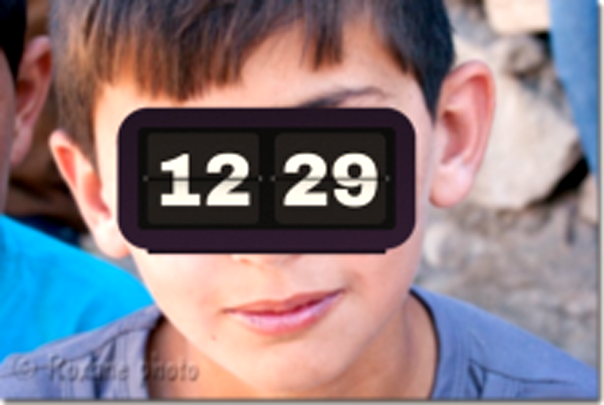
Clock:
12 h 29 min
